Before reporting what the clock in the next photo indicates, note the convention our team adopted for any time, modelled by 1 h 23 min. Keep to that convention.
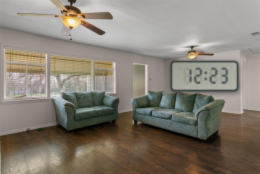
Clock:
12 h 23 min
